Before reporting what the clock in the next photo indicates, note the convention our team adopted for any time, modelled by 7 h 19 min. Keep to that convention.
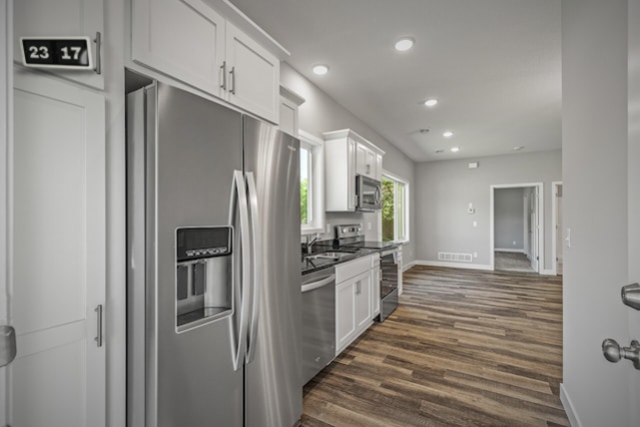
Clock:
23 h 17 min
